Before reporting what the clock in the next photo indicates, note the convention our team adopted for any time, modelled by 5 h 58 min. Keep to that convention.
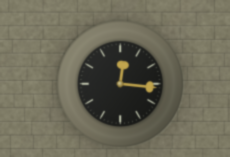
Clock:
12 h 16 min
